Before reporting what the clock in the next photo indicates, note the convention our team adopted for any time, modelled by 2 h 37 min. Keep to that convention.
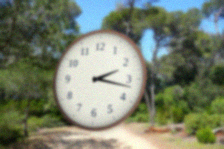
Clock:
2 h 17 min
